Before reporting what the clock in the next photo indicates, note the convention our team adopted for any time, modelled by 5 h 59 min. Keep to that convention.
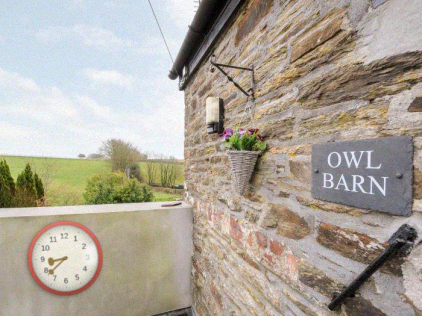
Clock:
8 h 38 min
